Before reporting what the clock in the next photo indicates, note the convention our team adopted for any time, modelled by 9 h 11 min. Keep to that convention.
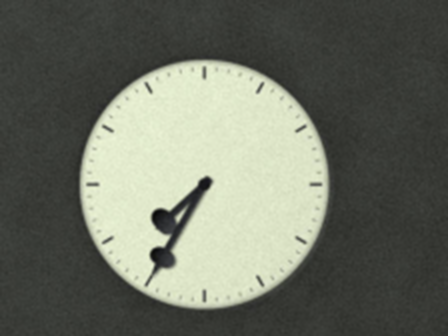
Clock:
7 h 35 min
